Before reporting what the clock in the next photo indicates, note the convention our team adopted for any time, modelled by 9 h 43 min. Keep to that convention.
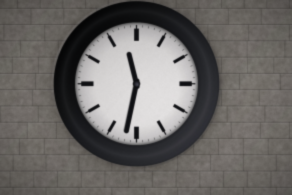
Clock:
11 h 32 min
